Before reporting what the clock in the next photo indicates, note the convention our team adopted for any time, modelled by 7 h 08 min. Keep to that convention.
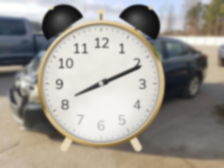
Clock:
8 h 11 min
